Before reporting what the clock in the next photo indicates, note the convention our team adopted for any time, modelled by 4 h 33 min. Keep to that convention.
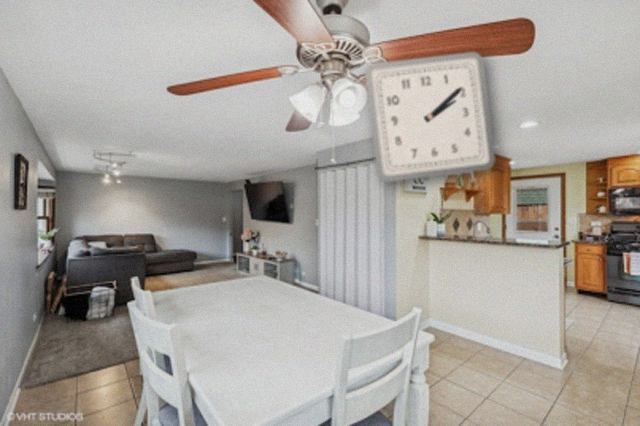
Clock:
2 h 09 min
